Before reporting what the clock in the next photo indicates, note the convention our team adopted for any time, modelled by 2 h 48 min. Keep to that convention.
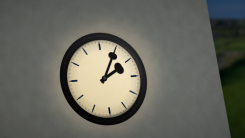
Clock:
2 h 05 min
